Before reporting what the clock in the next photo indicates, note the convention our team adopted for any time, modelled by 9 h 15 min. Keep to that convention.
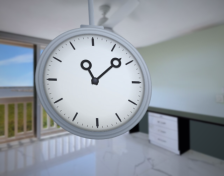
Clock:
11 h 08 min
